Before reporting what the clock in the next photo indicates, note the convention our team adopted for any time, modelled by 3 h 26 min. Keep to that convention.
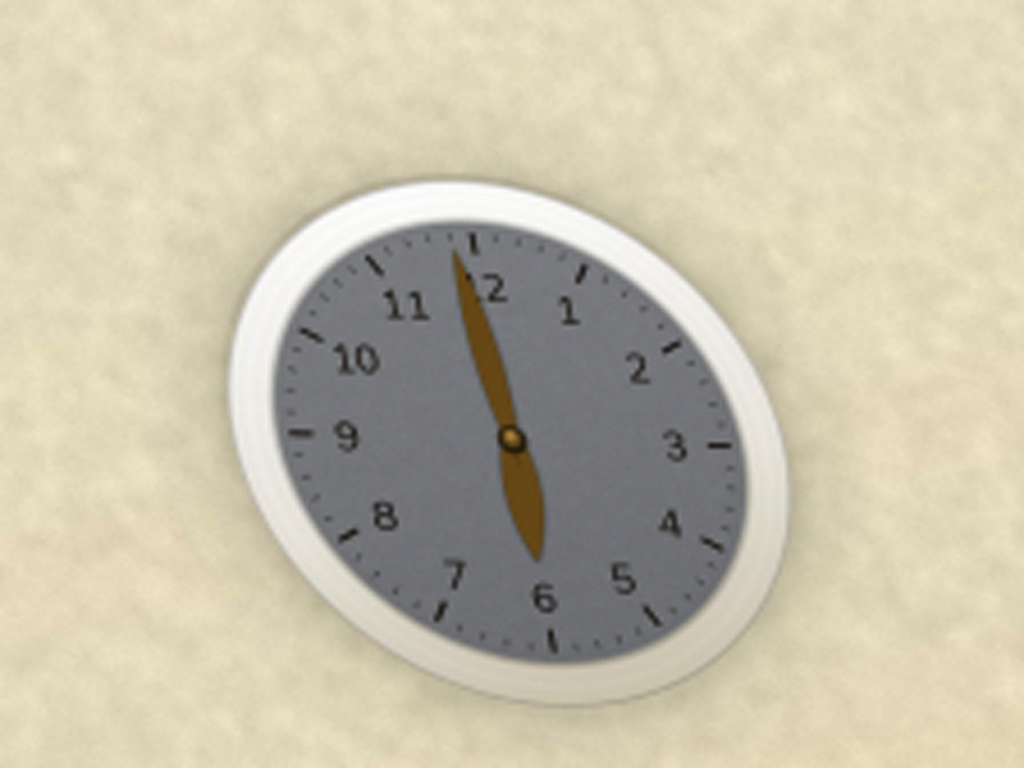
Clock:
5 h 59 min
